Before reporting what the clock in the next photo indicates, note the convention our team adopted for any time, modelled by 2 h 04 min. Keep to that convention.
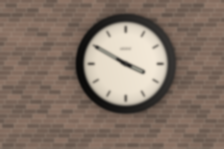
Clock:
3 h 50 min
